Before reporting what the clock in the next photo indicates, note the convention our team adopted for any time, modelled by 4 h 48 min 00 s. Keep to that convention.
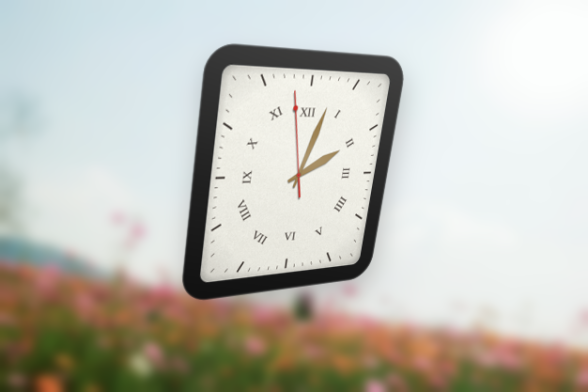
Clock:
2 h 02 min 58 s
